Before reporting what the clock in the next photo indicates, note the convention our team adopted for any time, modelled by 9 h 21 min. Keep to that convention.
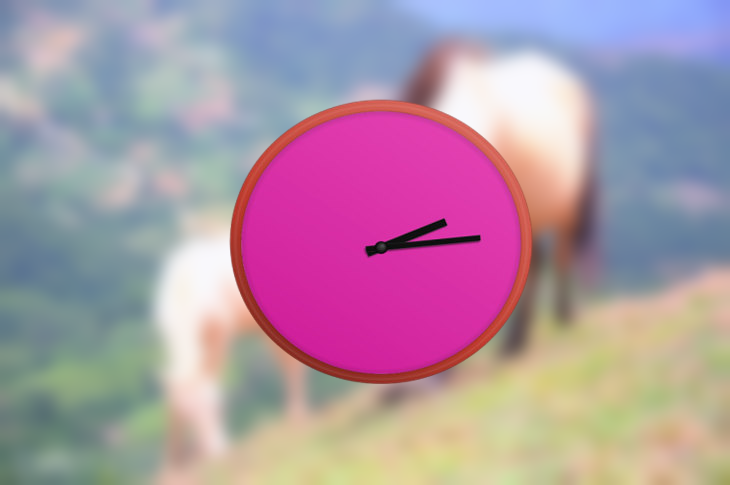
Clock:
2 h 14 min
